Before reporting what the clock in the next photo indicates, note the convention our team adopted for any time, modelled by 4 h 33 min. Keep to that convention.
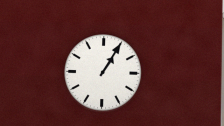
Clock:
1 h 05 min
